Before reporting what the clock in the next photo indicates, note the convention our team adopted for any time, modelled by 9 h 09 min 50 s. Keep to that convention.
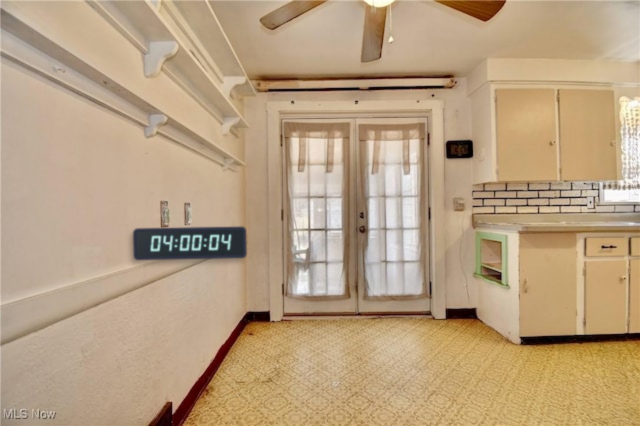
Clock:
4 h 00 min 04 s
